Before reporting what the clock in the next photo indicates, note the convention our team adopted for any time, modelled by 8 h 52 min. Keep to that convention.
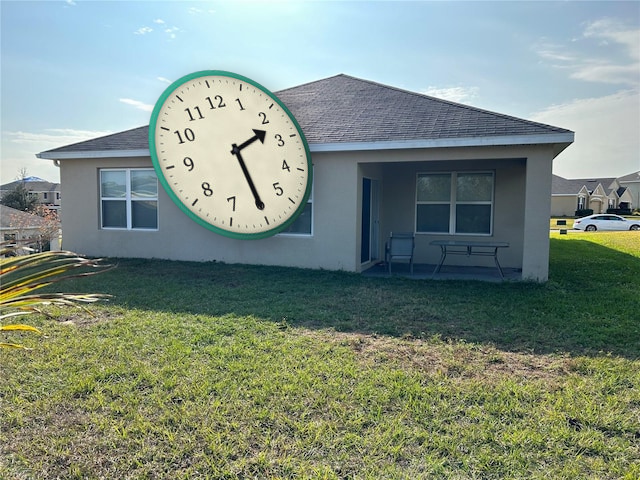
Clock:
2 h 30 min
